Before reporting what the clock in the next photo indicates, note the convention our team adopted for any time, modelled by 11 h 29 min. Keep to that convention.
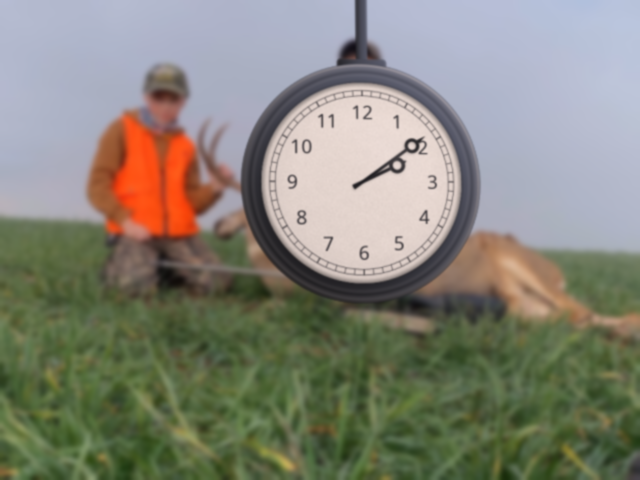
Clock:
2 h 09 min
